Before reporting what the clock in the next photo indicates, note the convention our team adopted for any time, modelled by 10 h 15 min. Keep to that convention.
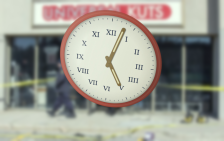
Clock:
5 h 03 min
